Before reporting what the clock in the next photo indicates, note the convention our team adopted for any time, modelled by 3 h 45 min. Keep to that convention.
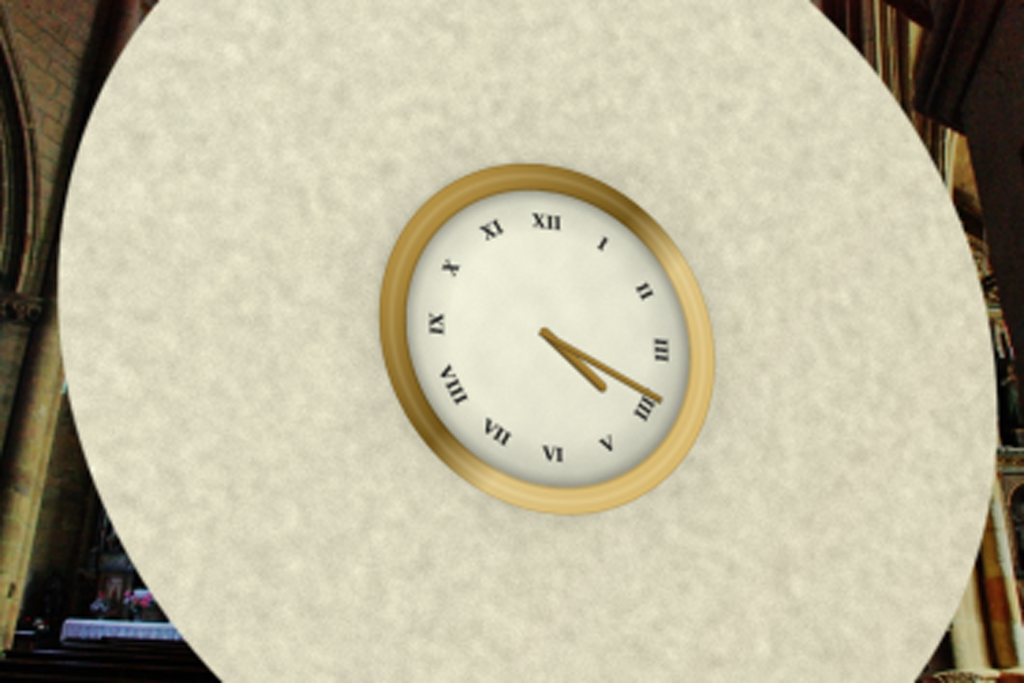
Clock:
4 h 19 min
